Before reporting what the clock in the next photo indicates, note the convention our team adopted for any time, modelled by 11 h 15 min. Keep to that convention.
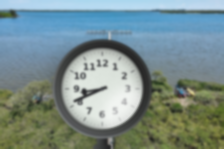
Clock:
8 h 41 min
